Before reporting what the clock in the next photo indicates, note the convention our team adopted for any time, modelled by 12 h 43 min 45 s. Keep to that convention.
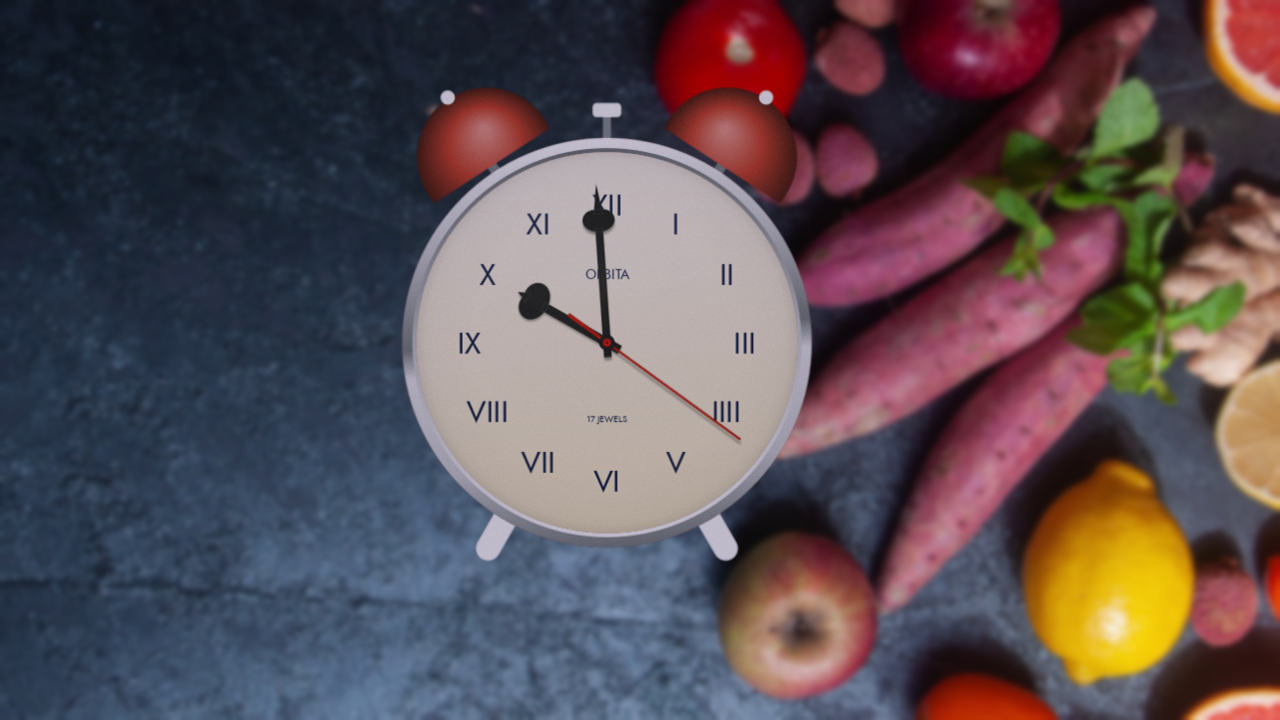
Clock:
9 h 59 min 21 s
